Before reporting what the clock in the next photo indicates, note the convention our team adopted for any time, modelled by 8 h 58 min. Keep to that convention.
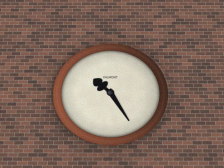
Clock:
10 h 25 min
